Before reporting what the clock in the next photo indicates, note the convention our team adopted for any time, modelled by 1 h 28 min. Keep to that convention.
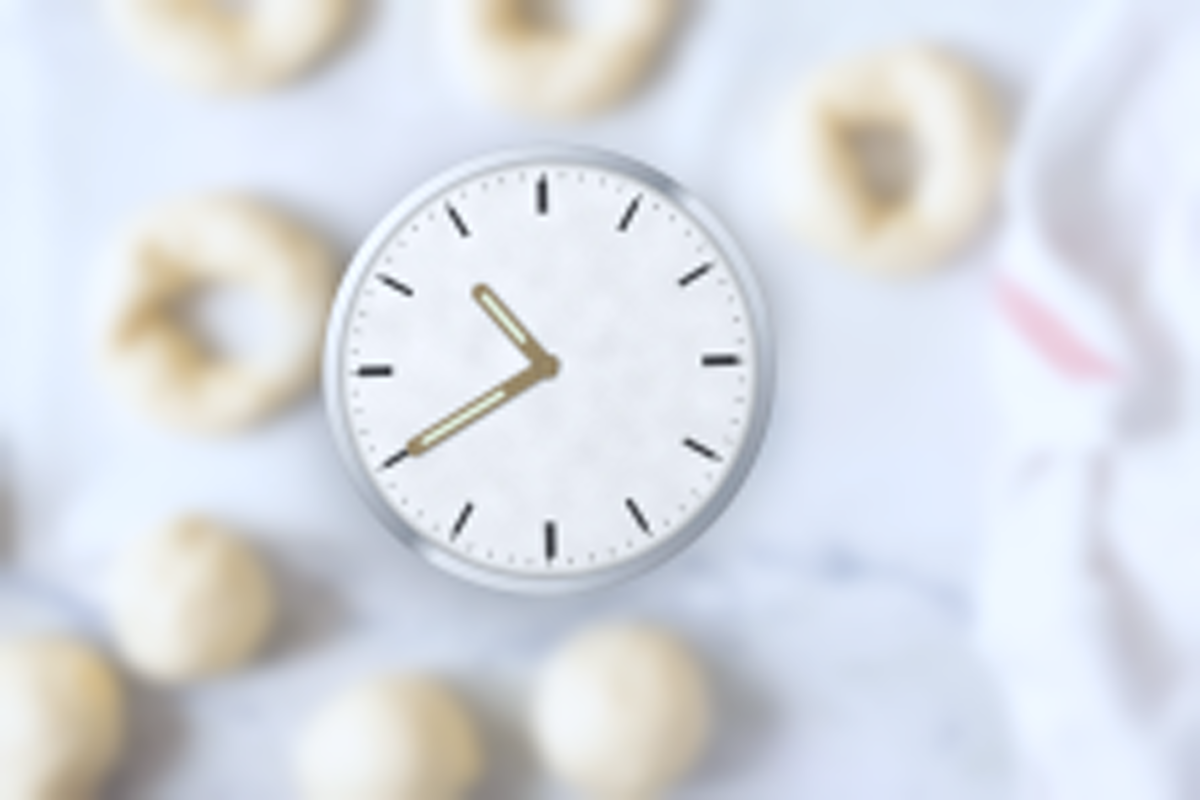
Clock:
10 h 40 min
